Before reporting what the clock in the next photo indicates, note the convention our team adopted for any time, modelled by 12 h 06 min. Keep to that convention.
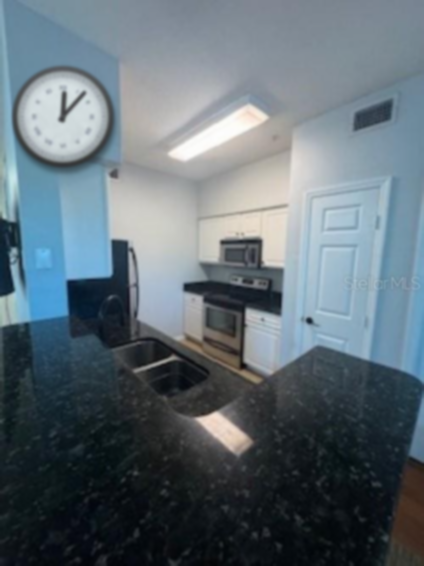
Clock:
12 h 07 min
